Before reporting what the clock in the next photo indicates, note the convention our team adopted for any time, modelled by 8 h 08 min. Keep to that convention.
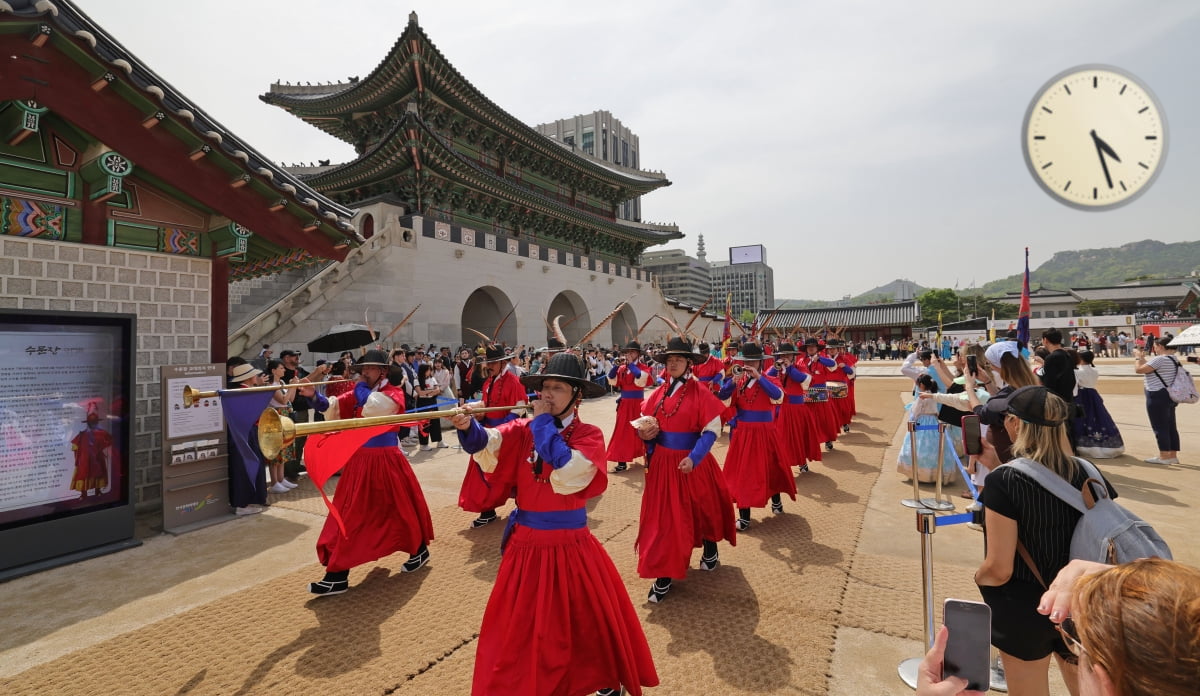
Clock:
4 h 27 min
